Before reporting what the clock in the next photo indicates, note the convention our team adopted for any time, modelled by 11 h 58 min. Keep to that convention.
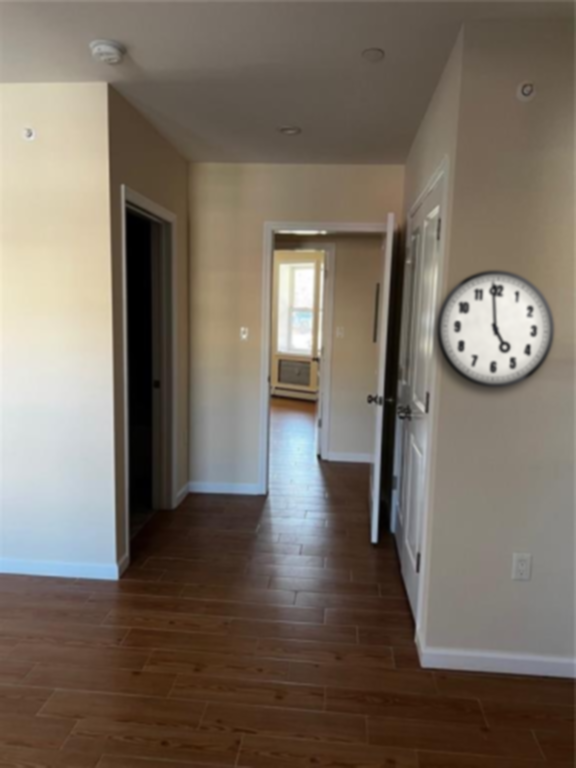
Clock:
4 h 59 min
